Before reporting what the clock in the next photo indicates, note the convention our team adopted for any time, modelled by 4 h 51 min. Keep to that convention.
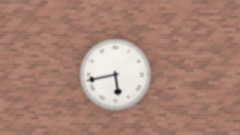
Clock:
5 h 43 min
